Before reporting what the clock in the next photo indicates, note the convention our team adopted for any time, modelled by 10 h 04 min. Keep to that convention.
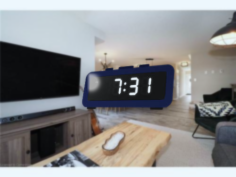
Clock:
7 h 31 min
